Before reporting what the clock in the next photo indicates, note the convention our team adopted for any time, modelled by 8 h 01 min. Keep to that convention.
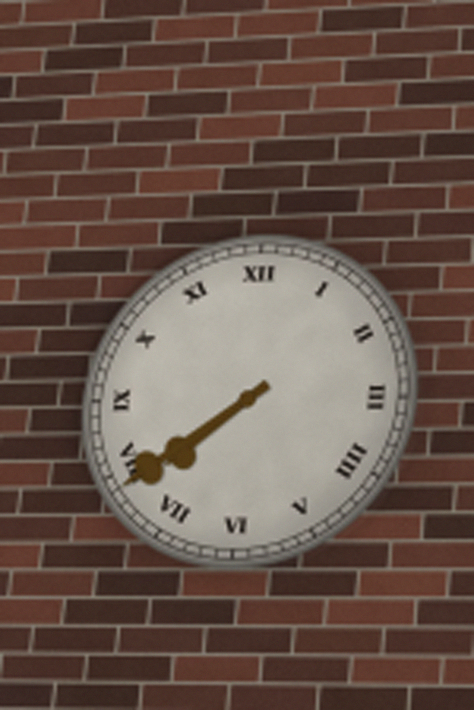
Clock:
7 h 39 min
